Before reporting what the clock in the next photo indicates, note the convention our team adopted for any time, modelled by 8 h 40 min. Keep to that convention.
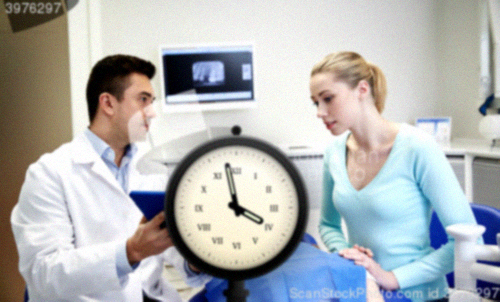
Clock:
3 h 58 min
